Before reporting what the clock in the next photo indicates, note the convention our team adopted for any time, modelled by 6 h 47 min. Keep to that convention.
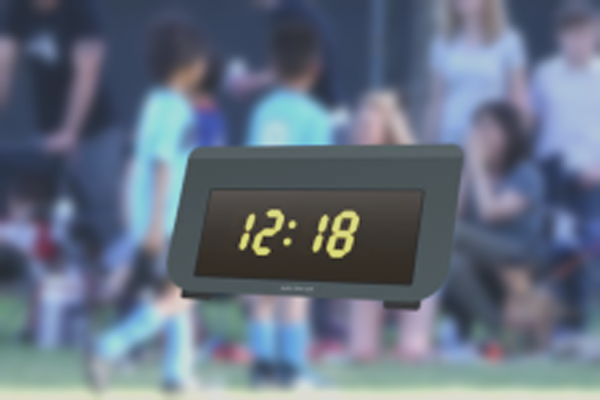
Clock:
12 h 18 min
